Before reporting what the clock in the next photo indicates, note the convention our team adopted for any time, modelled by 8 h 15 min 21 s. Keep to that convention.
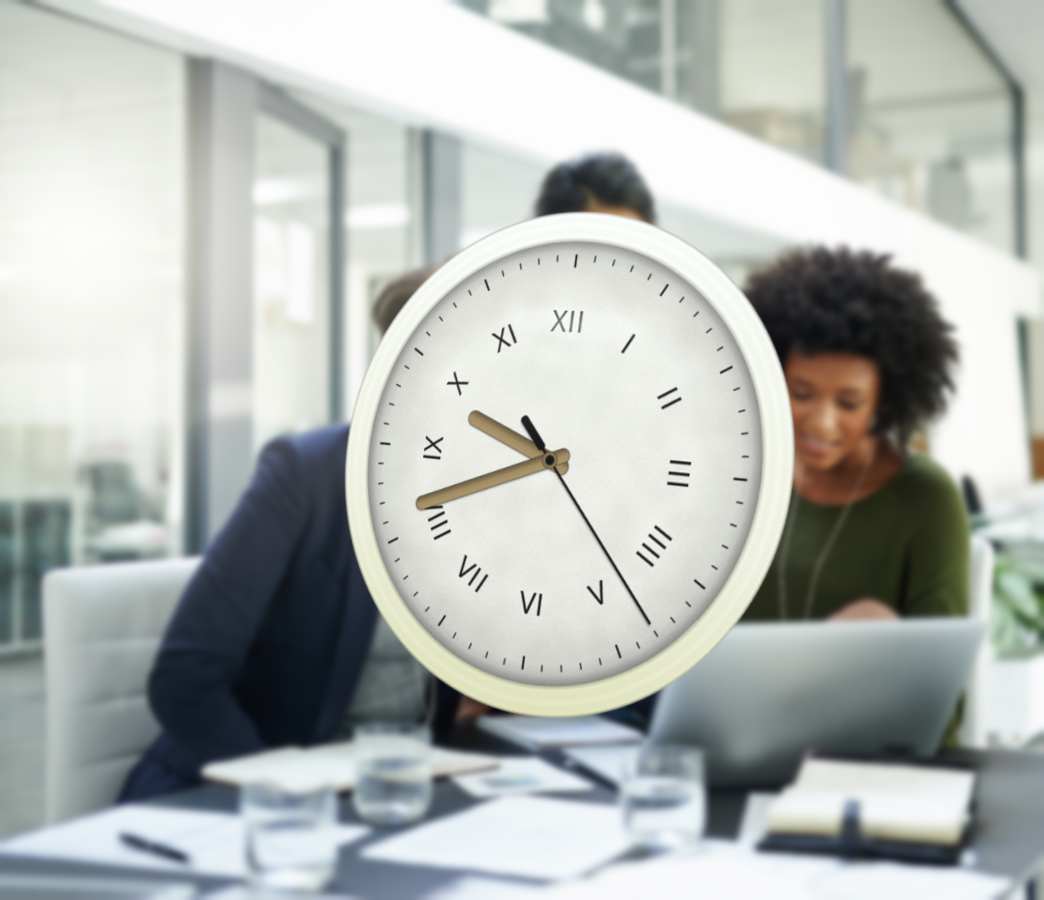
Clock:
9 h 41 min 23 s
